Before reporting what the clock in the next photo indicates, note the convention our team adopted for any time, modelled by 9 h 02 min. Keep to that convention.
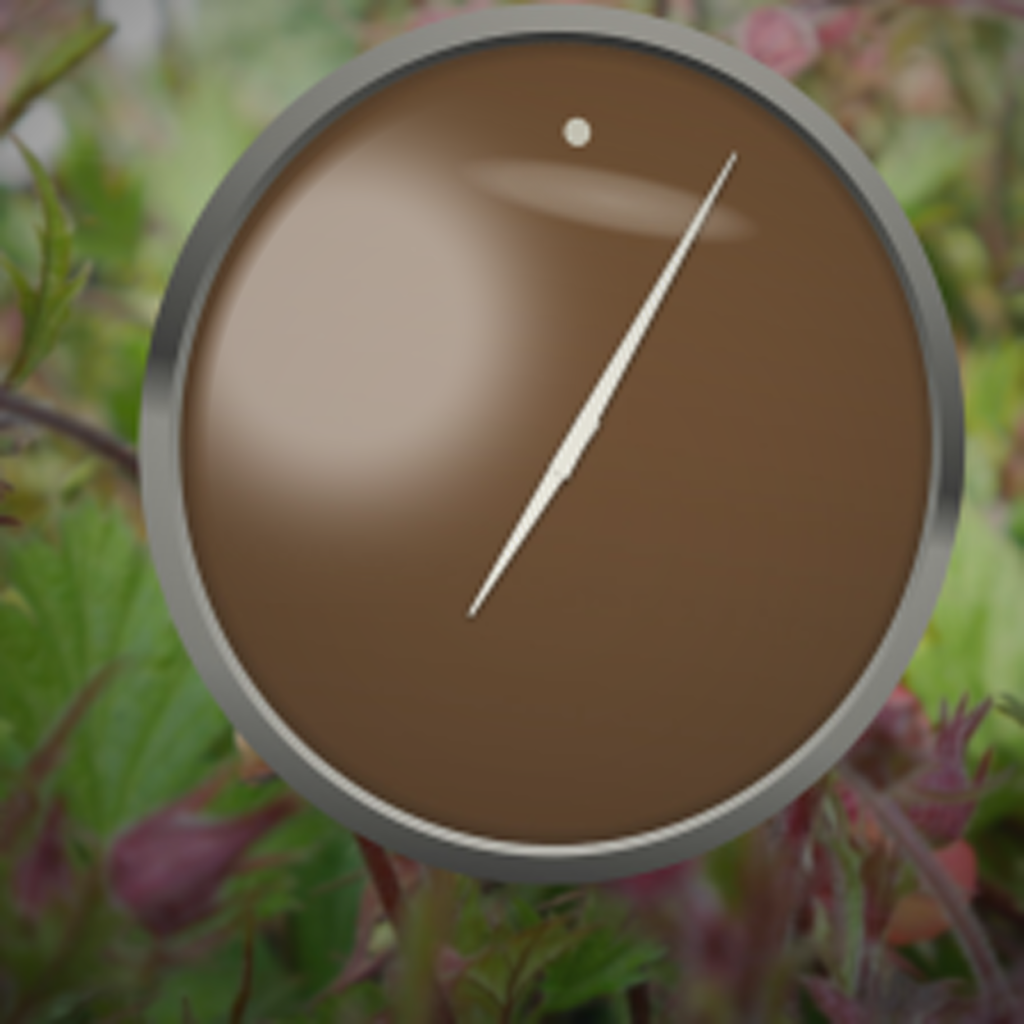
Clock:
7 h 05 min
